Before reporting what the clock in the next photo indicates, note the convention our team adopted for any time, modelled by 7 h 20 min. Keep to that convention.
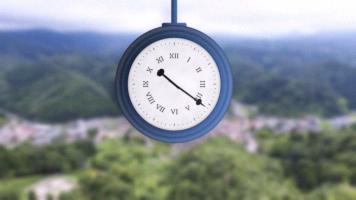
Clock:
10 h 21 min
